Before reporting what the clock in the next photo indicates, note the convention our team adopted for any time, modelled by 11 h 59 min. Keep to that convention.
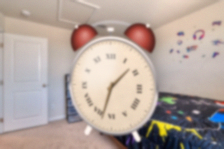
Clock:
1 h 33 min
